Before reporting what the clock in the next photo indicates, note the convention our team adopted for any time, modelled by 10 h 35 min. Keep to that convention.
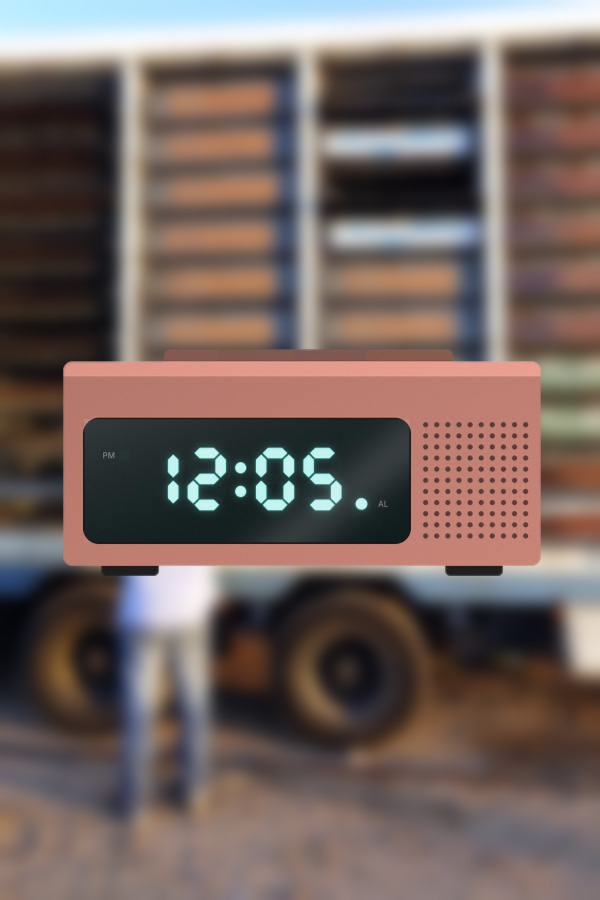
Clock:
12 h 05 min
